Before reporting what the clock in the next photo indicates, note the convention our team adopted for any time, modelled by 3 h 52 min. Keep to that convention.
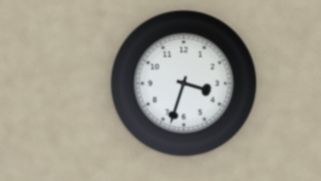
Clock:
3 h 33 min
